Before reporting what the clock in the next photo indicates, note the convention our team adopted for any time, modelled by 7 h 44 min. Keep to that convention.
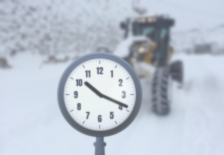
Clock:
10 h 19 min
